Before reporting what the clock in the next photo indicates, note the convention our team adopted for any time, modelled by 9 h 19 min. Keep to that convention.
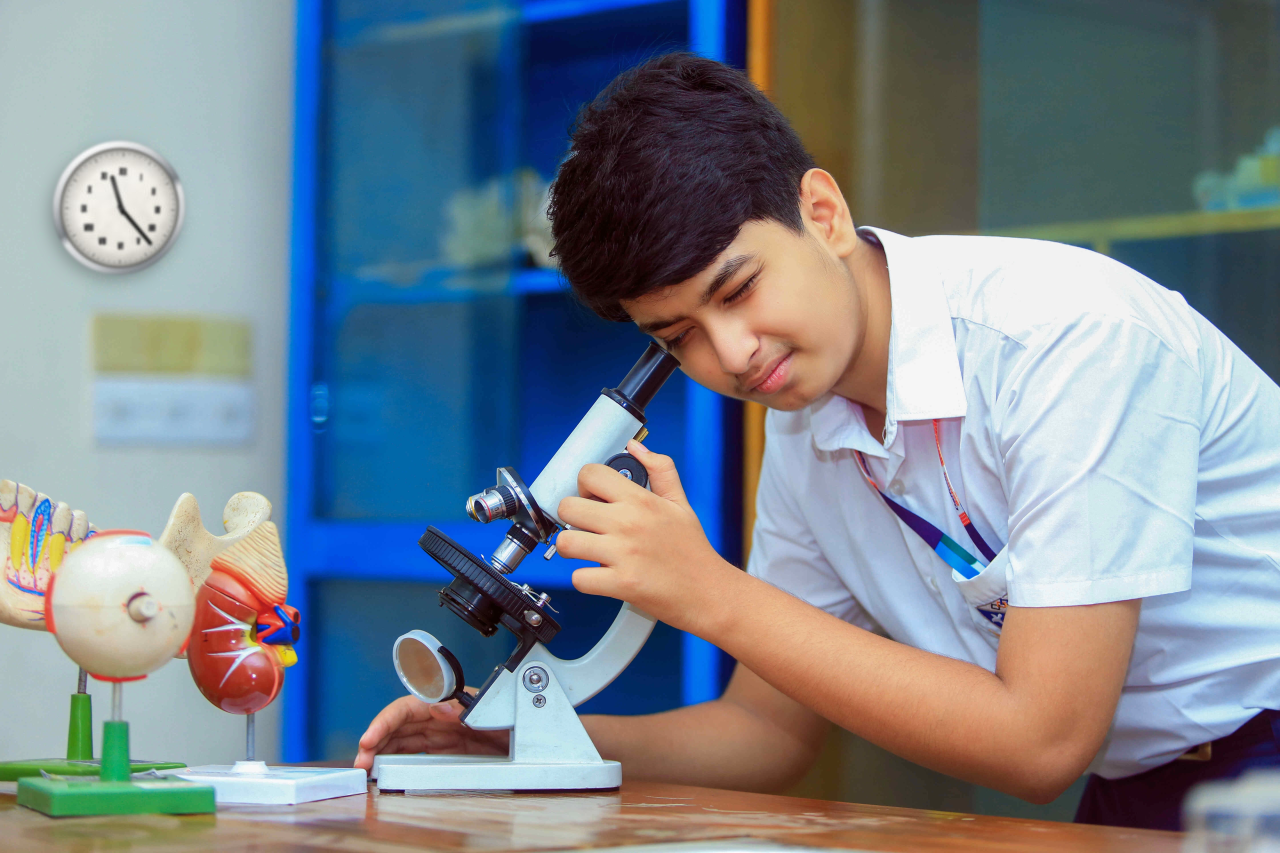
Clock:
11 h 23 min
